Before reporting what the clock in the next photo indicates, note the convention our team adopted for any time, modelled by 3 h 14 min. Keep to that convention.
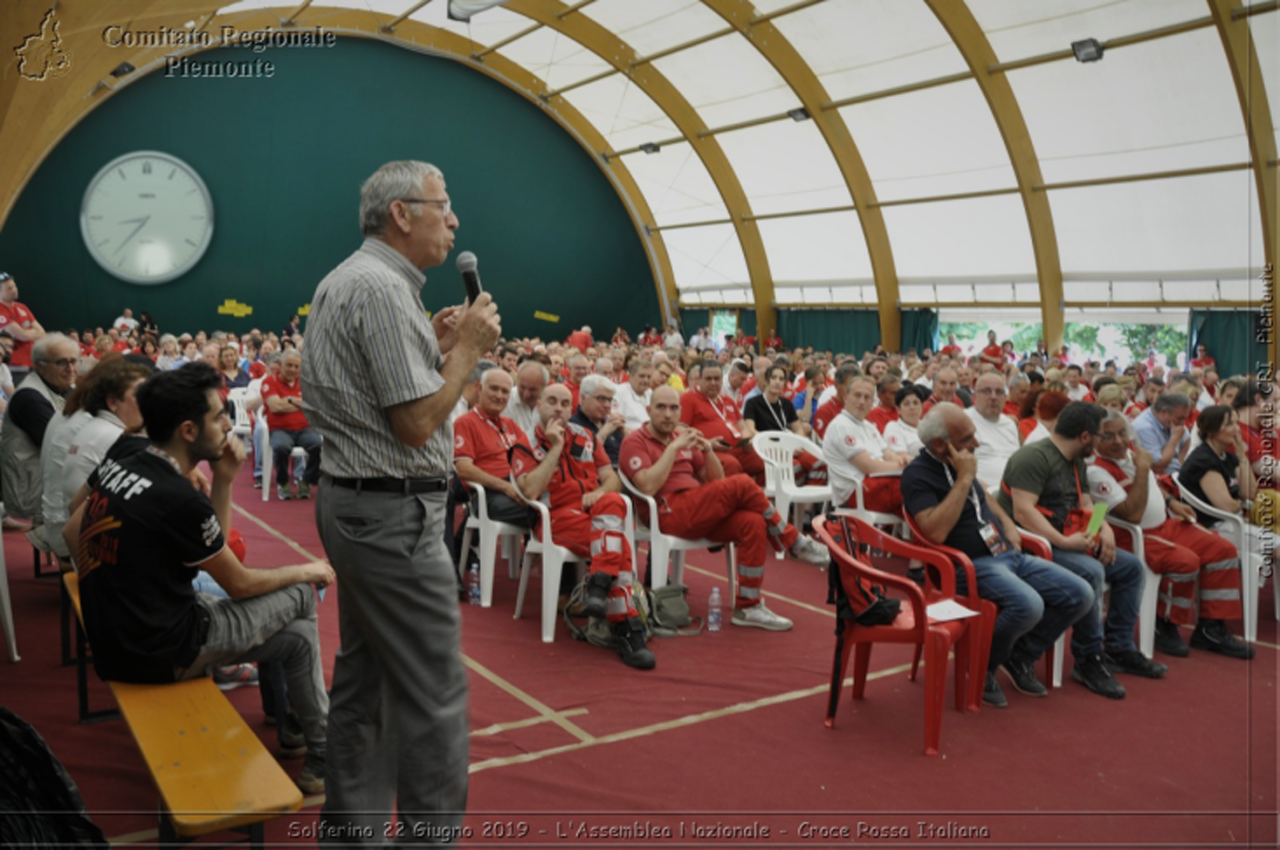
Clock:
8 h 37 min
